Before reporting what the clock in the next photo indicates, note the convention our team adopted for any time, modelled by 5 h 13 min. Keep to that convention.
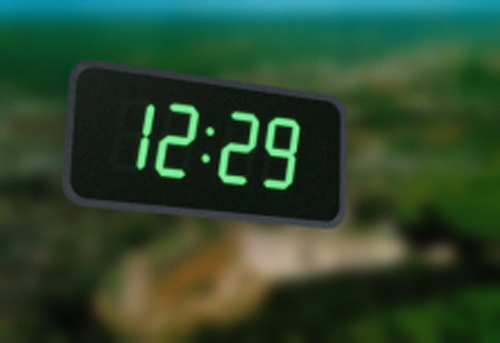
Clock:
12 h 29 min
